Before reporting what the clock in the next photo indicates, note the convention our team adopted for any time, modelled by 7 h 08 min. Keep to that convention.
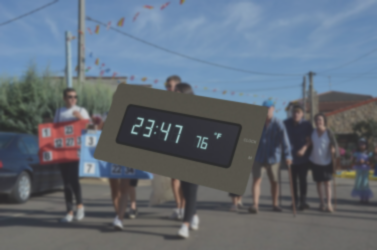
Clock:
23 h 47 min
